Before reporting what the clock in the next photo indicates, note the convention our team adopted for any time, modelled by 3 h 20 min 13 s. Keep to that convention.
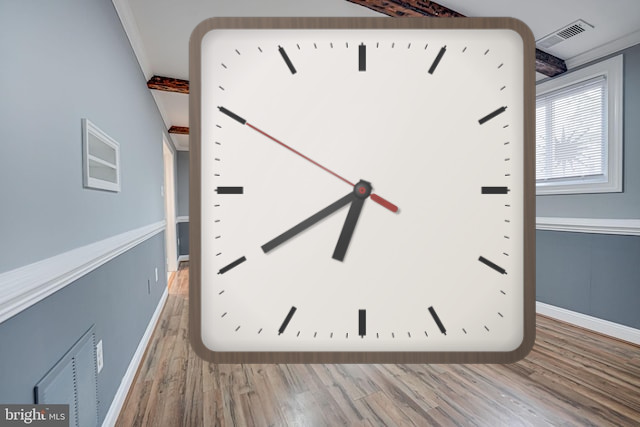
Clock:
6 h 39 min 50 s
